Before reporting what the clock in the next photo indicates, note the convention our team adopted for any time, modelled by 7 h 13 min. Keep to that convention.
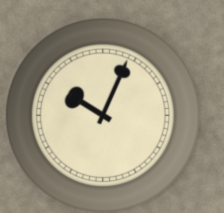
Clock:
10 h 04 min
